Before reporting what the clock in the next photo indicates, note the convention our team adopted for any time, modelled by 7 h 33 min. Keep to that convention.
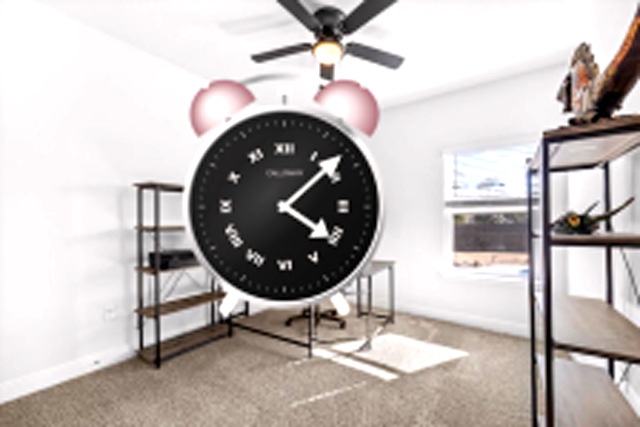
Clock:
4 h 08 min
